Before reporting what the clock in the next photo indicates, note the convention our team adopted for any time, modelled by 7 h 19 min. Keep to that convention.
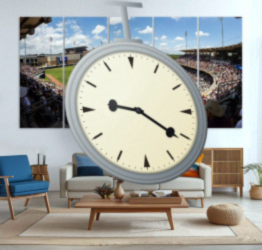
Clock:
9 h 21 min
